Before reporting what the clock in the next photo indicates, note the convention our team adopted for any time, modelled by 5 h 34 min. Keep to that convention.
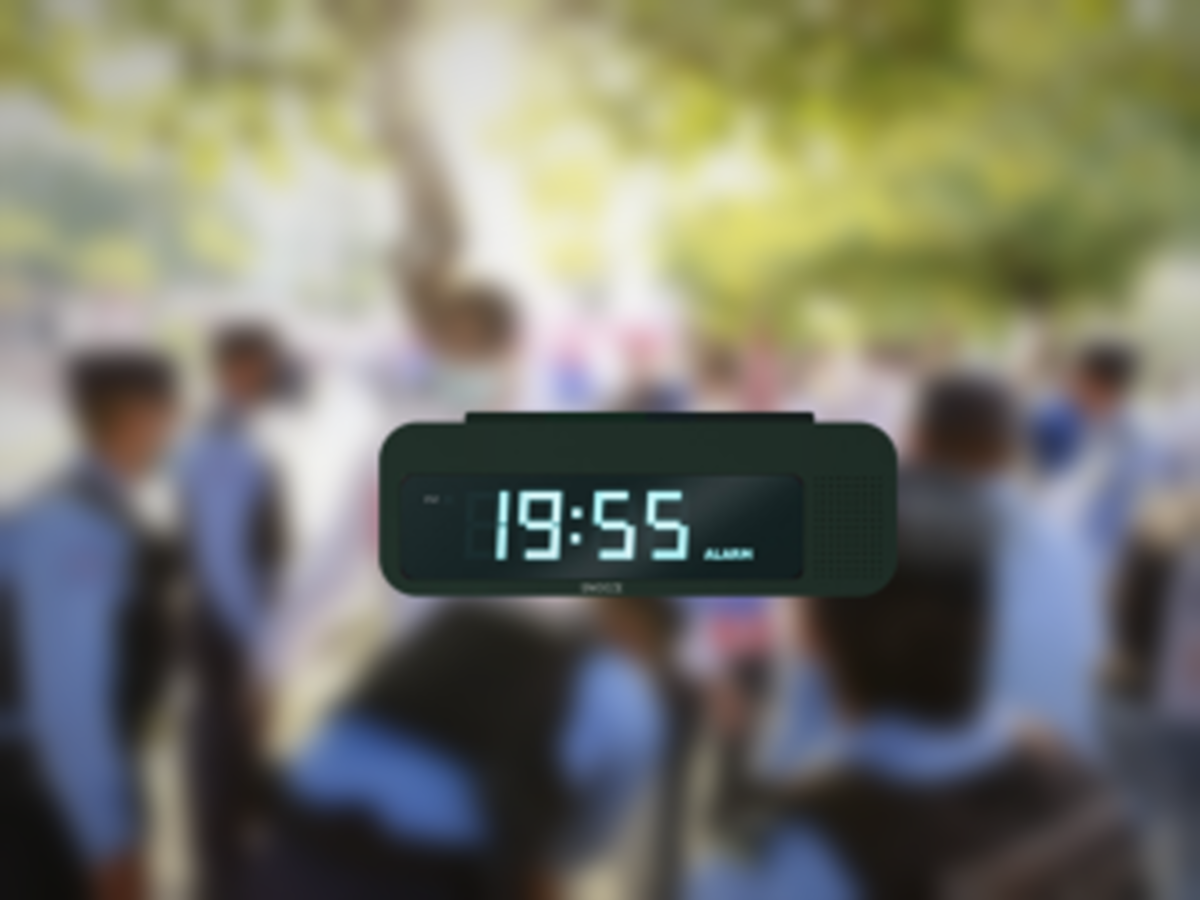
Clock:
19 h 55 min
